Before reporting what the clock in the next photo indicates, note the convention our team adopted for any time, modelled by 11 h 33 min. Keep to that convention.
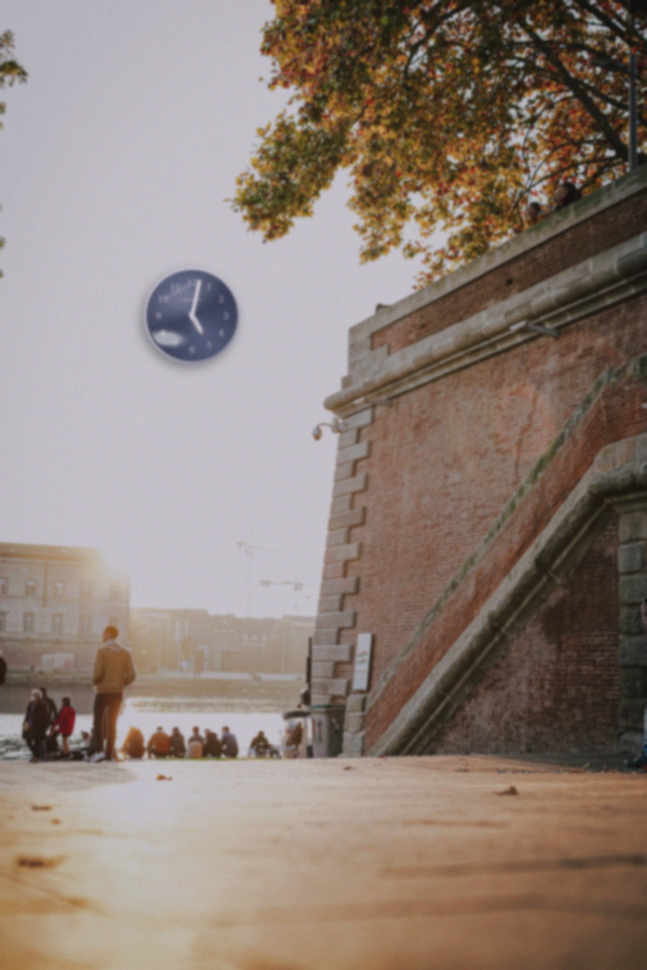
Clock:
5 h 02 min
